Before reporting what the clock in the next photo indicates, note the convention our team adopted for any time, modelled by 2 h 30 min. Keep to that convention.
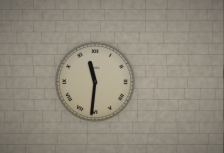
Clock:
11 h 31 min
